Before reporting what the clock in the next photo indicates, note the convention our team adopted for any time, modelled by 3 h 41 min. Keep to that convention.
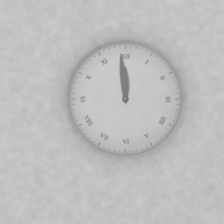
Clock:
11 h 59 min
